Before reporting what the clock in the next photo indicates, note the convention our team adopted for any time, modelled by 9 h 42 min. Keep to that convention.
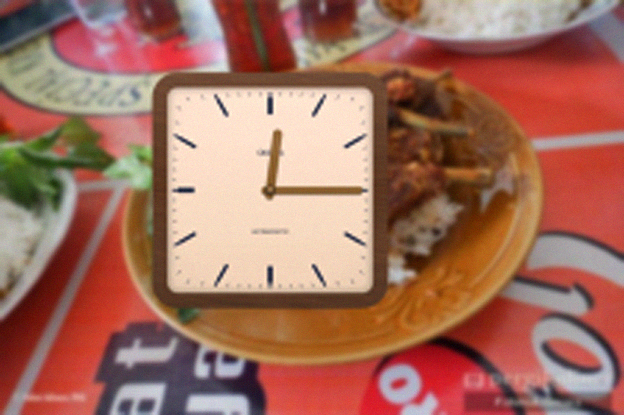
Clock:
12 h 15 min
